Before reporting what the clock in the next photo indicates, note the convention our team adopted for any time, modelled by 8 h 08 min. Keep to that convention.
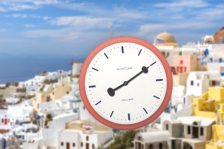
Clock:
8 h 10 min
